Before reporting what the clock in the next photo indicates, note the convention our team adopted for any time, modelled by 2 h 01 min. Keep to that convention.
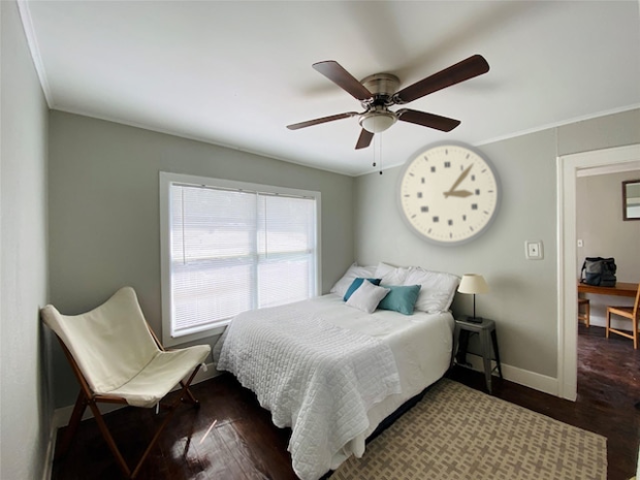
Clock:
3 h 07 min
